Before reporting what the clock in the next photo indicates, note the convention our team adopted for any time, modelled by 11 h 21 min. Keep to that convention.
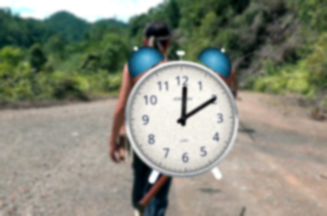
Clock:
12 h 10 min
